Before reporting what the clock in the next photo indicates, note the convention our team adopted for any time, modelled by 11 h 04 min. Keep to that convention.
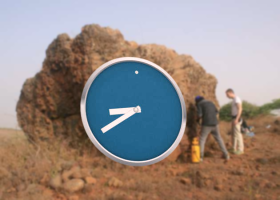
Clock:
8 h 39 min
